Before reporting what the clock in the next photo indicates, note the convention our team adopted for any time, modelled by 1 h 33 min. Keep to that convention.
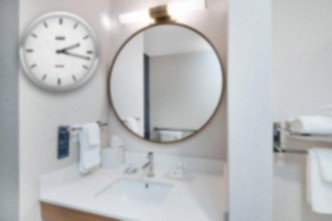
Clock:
2 h 17 min
